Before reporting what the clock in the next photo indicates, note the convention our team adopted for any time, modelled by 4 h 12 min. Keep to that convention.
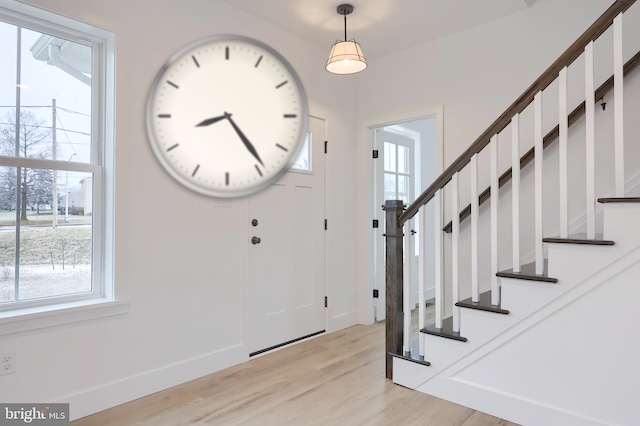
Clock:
8 h 24 min
